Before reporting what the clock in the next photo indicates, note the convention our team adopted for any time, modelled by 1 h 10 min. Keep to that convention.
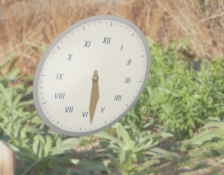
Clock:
5 h 28 min
